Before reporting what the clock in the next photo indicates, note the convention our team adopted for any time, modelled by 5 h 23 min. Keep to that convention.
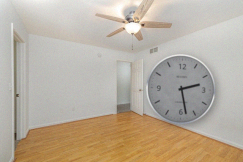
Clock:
2 h 28 min
